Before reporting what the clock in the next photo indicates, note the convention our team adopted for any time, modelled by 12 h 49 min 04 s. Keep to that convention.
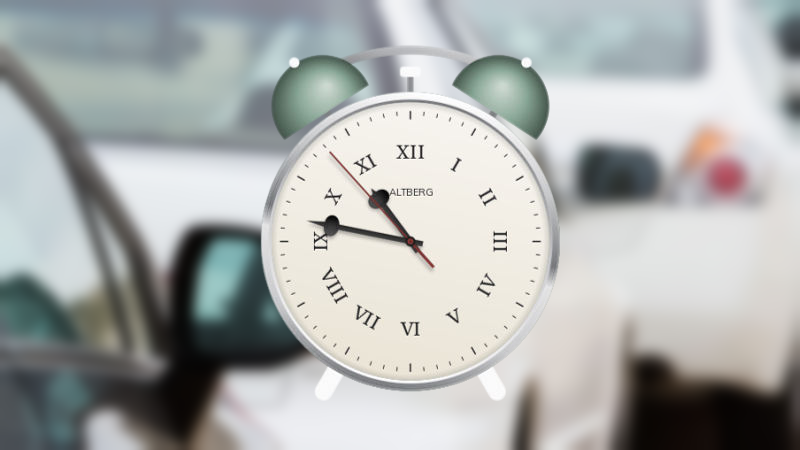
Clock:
10 h 46 min 53 s
